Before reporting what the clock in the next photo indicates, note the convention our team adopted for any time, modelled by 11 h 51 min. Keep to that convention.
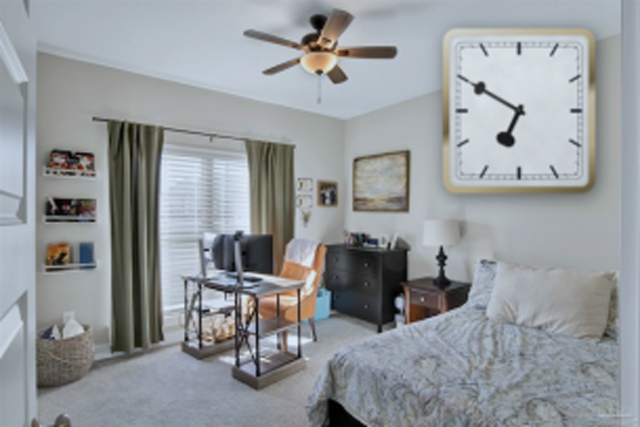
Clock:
6 h 50 min
